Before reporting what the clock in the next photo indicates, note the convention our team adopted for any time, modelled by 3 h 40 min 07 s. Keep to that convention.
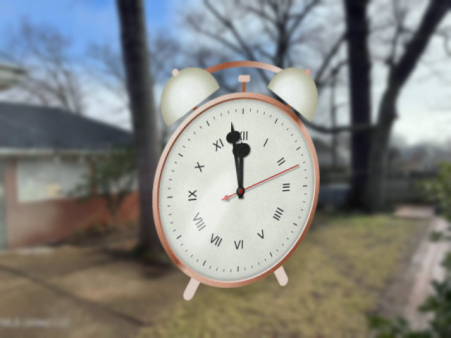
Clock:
11 h 58 min 12 s
